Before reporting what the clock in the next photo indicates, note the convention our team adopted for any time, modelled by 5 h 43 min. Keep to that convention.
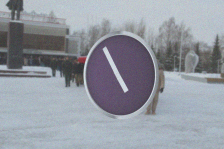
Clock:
4 h 55 min
